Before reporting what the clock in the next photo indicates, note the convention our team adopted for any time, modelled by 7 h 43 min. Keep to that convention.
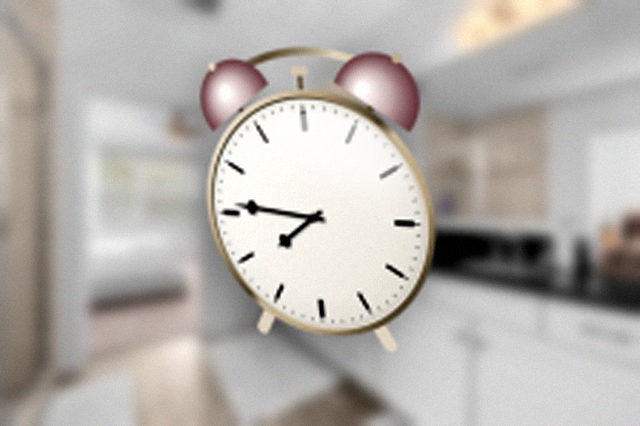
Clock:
7 h 46 min
